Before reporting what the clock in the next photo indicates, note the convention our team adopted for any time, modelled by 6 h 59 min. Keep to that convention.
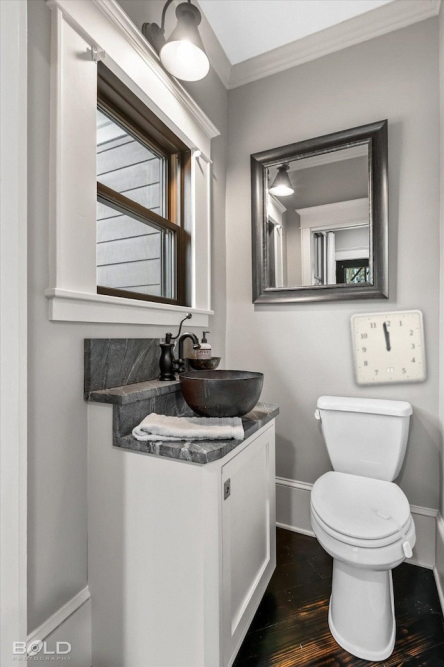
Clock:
11 h 59 min
